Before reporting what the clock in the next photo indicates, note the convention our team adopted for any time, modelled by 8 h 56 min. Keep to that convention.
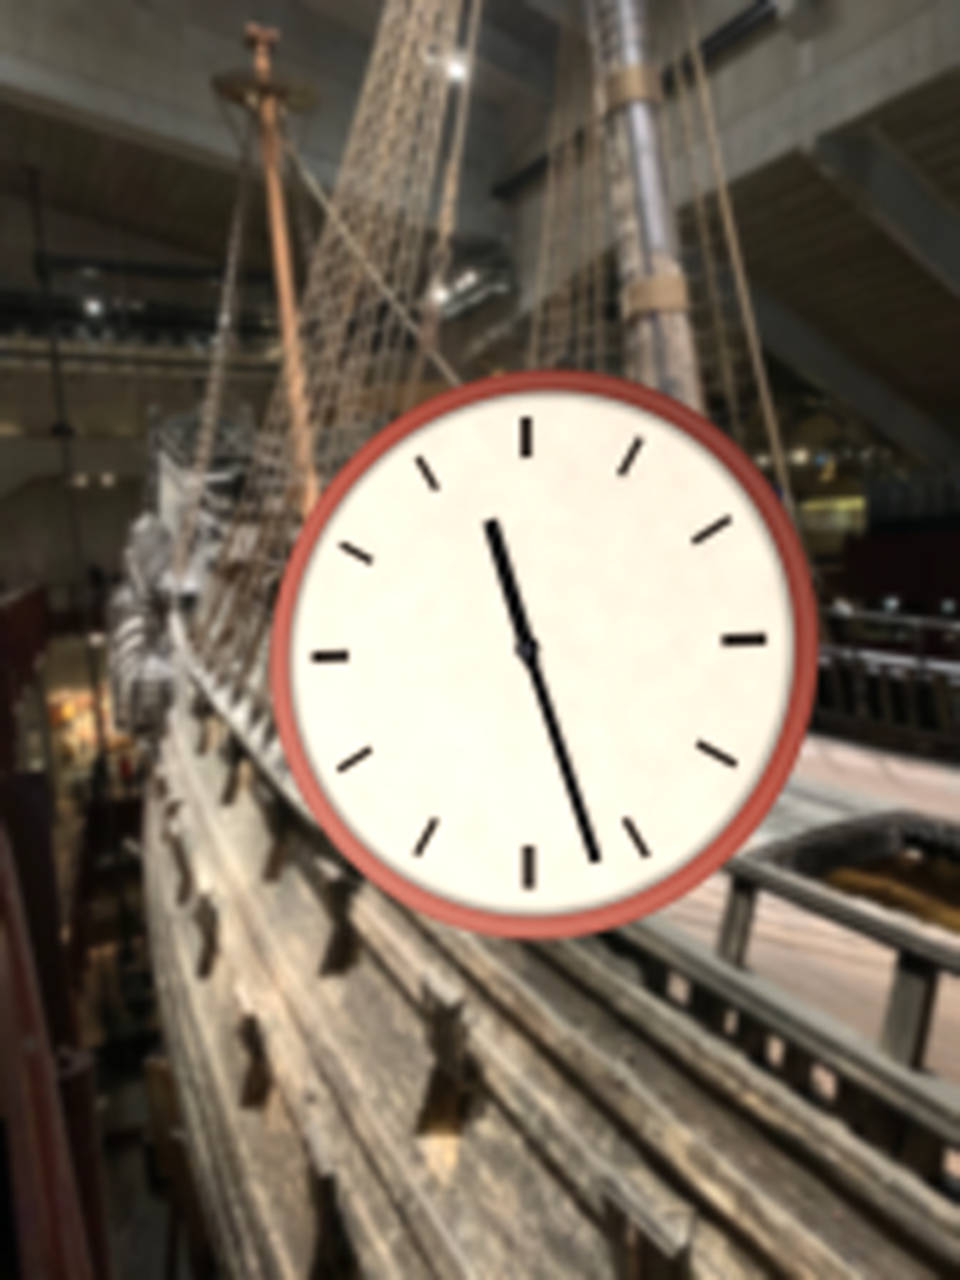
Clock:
11 h 27 min
